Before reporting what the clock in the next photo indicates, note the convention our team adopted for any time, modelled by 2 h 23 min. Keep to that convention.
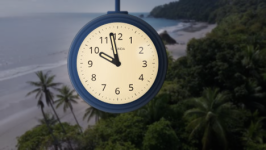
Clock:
9 h 58 min
